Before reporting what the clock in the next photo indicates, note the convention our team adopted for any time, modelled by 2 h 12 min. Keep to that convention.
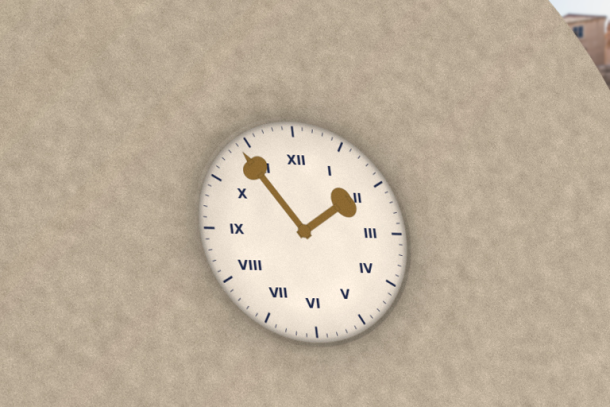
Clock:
1 h 54 min
